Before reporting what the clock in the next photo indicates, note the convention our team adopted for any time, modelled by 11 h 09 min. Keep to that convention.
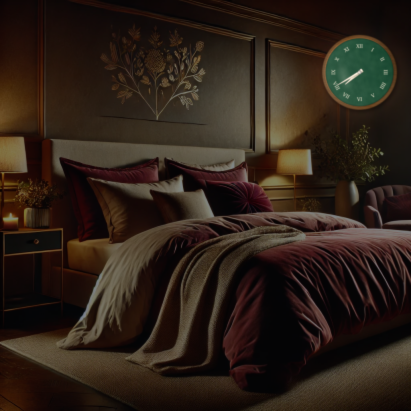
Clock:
7 h 40 min
